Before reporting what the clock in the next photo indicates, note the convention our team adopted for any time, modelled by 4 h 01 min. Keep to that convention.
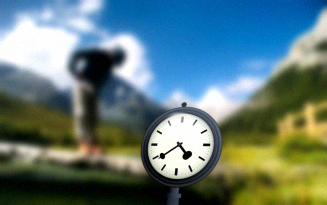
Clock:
4 h 39 min
